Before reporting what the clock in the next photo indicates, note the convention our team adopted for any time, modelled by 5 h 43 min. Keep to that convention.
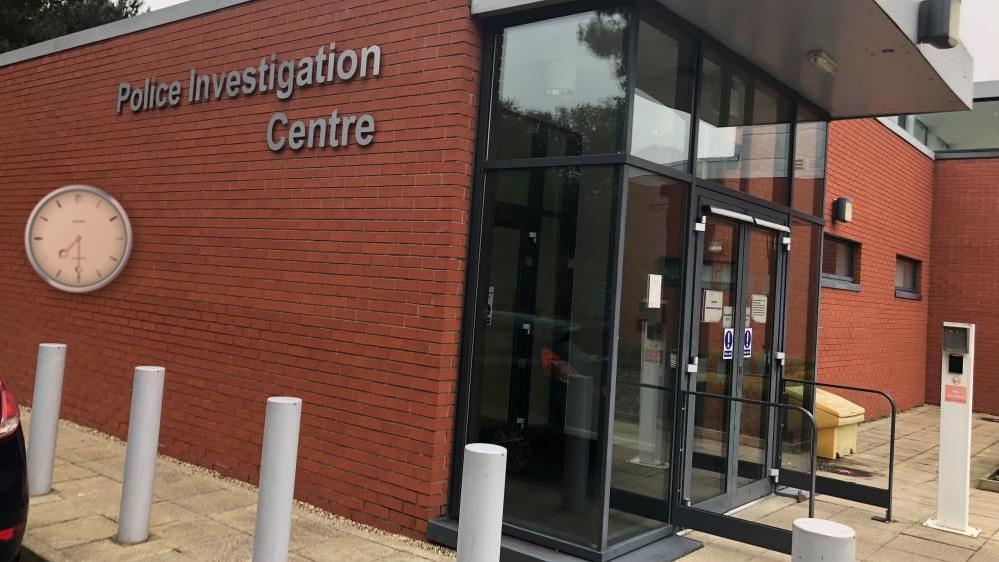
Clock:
7 h 30 min
